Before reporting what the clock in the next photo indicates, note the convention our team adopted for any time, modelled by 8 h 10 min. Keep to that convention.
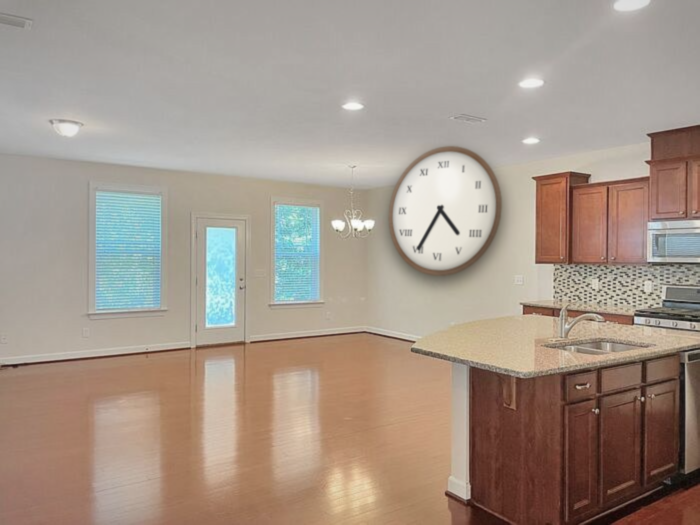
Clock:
4 h 35 min
